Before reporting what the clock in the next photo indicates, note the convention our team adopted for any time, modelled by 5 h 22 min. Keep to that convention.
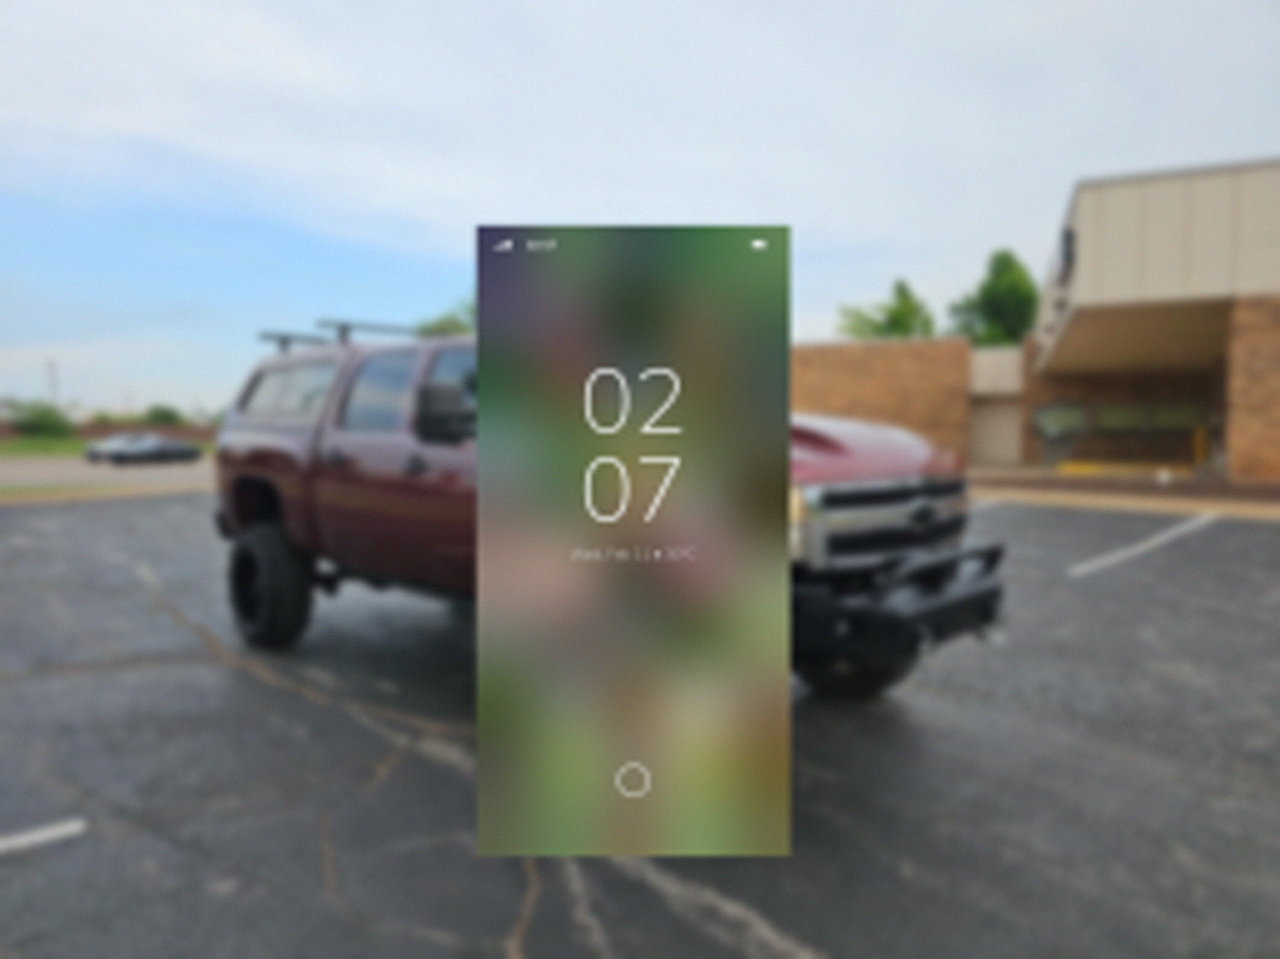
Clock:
2 h 07 min
